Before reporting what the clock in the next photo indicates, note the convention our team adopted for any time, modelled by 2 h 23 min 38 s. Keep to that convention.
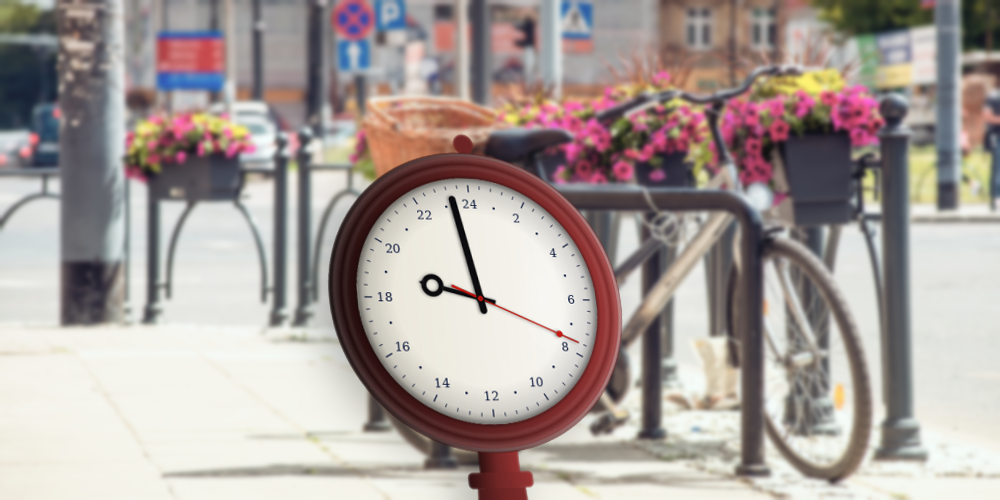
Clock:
18 h 58 min 19 s
